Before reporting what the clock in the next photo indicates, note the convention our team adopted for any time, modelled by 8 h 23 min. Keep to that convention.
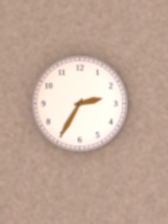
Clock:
2 h 35 min
